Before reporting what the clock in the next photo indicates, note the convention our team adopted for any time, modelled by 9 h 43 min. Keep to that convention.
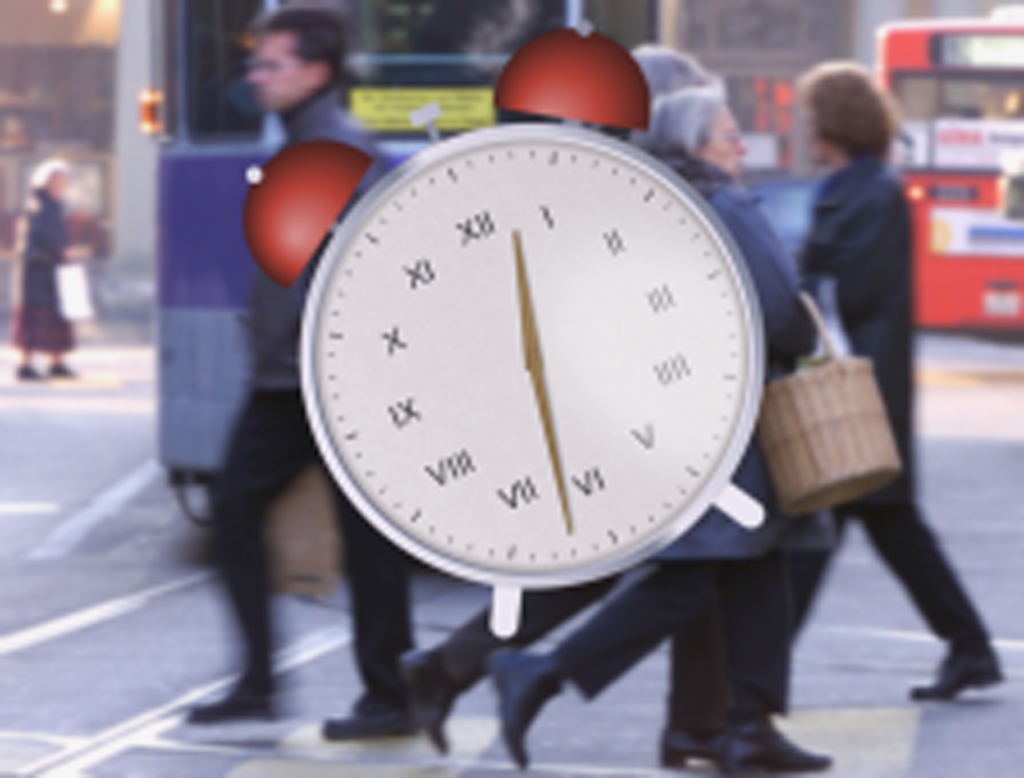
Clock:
12 h 32 min
